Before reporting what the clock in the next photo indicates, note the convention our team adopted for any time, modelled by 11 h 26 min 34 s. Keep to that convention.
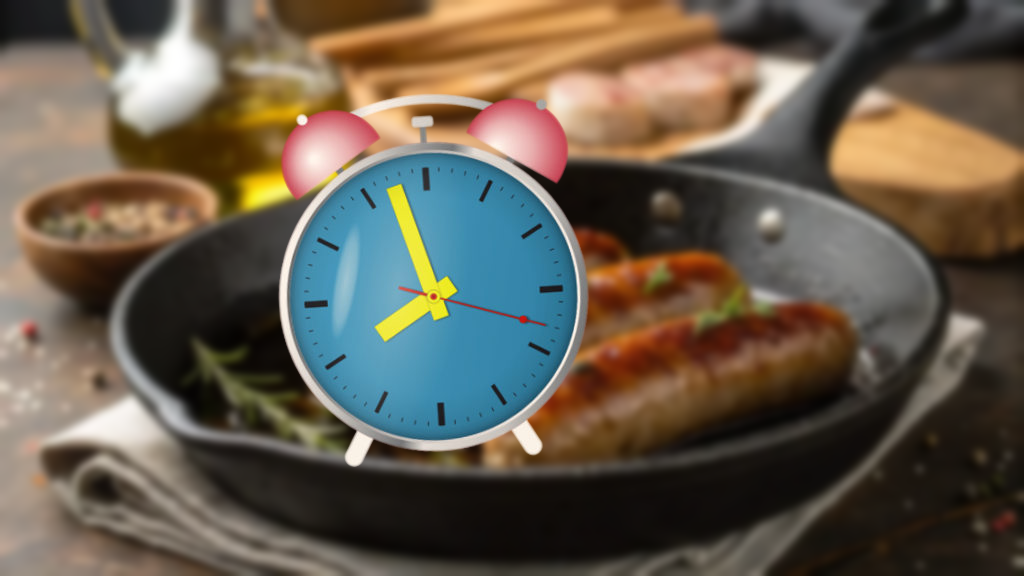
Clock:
7 h 57 min 18 s
